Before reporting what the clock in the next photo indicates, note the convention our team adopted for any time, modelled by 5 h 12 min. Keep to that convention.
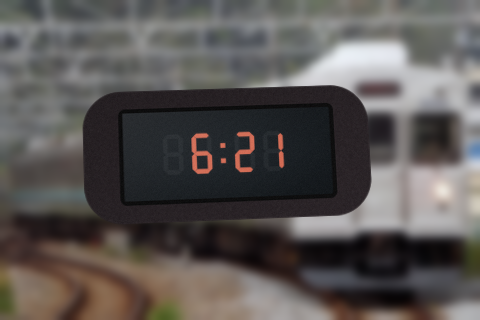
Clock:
6 h 21 min
